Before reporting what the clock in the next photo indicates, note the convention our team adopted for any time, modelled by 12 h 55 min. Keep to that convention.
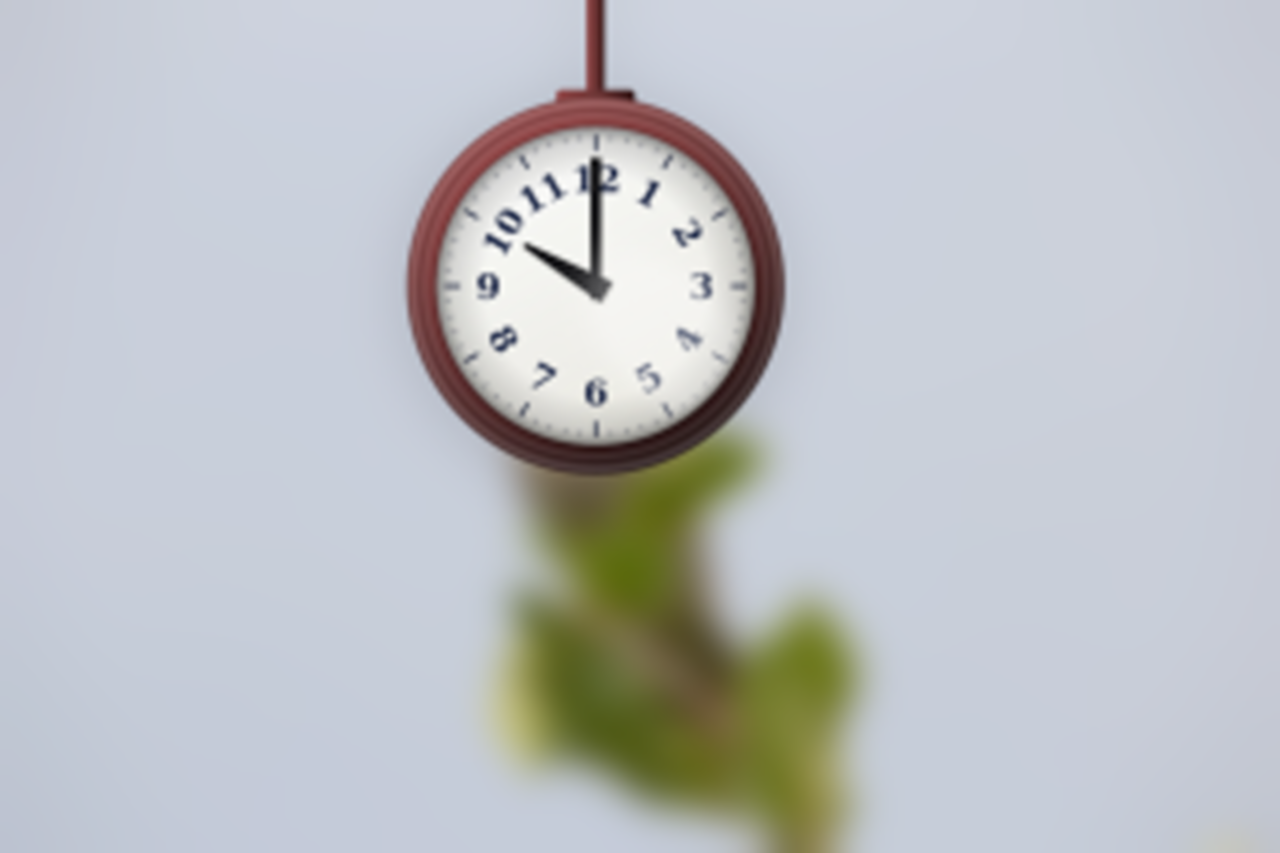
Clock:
10 h 00 min
